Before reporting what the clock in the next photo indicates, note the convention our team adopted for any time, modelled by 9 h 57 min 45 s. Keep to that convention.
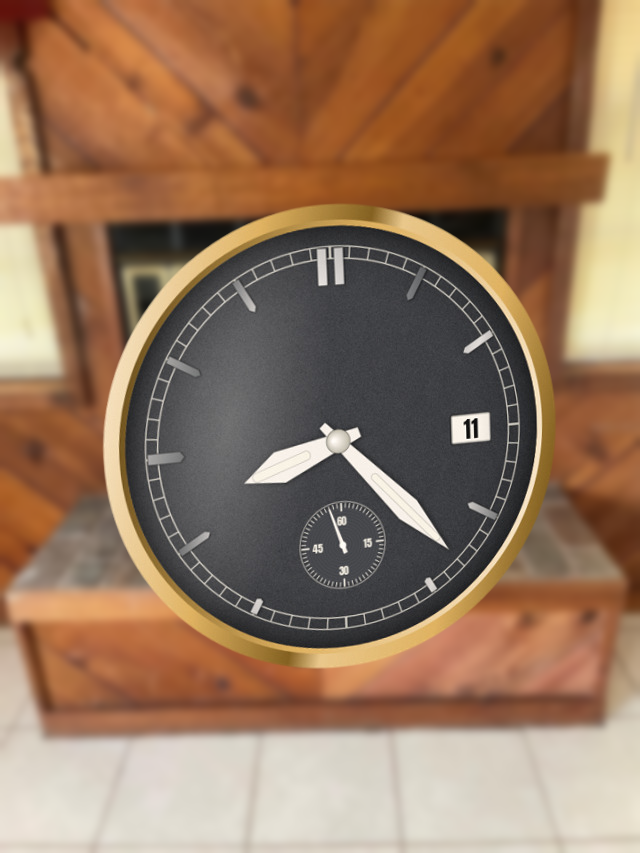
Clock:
8 h 22 min 57 s
